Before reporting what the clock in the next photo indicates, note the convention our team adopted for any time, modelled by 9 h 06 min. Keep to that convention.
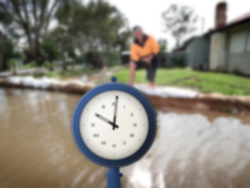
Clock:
10 h 01 min
